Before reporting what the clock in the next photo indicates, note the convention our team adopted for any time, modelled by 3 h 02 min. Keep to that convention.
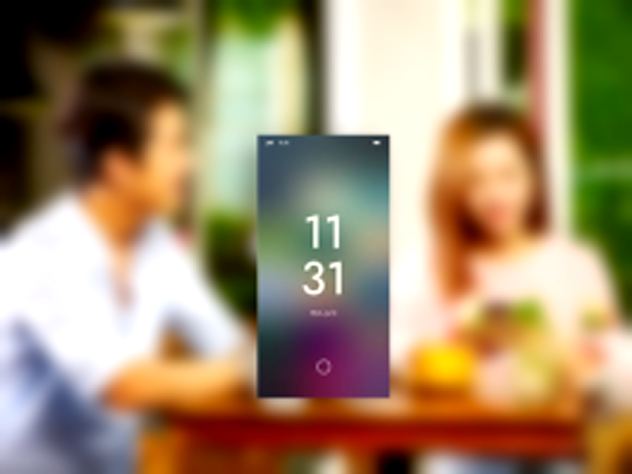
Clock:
11 h 31 min
